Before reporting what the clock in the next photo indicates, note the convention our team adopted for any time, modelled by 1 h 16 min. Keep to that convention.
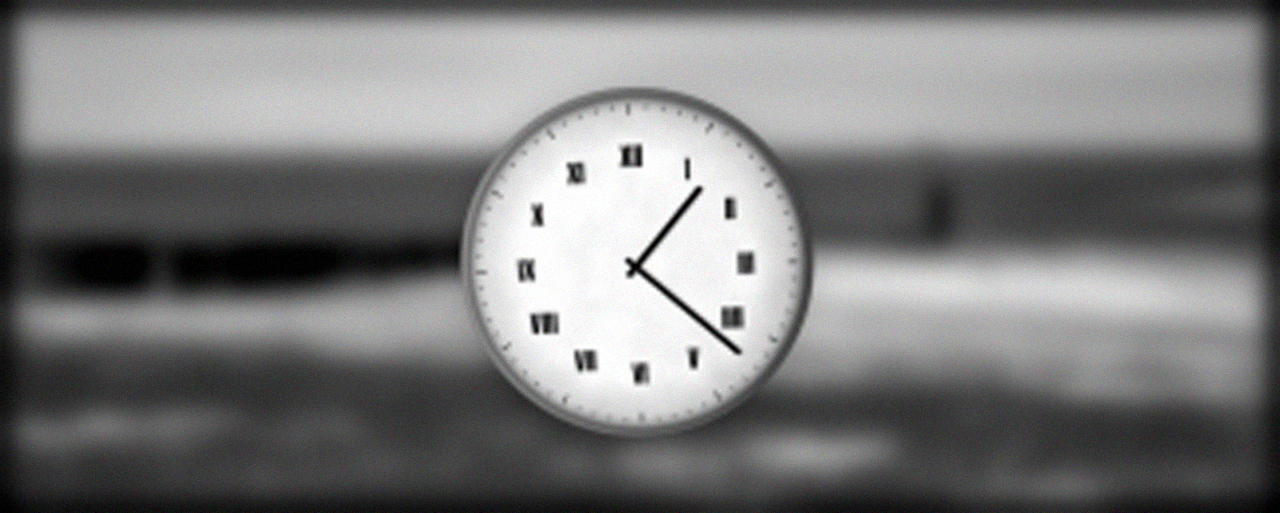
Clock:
1 h 22 min
